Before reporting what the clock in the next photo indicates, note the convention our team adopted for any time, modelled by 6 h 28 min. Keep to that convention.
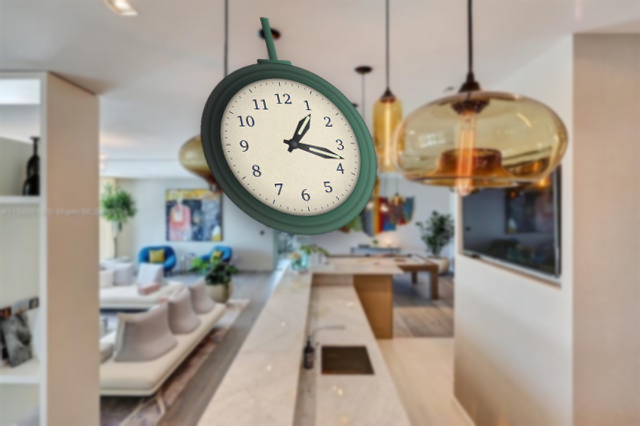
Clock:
1 h 18 min
